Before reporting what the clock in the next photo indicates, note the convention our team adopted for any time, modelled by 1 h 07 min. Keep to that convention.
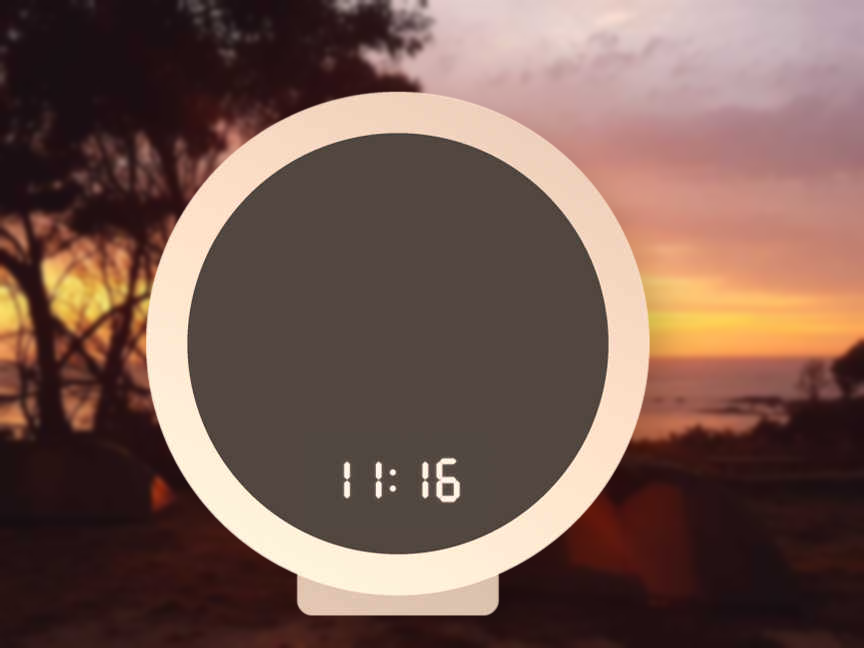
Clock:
11 h 16 min
